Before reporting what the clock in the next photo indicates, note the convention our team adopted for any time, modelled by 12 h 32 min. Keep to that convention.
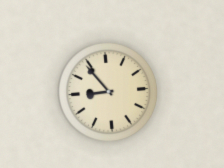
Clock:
8 h 54 min
